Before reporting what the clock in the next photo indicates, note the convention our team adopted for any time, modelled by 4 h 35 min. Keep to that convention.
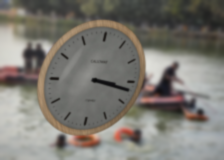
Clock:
3 h 17 min
